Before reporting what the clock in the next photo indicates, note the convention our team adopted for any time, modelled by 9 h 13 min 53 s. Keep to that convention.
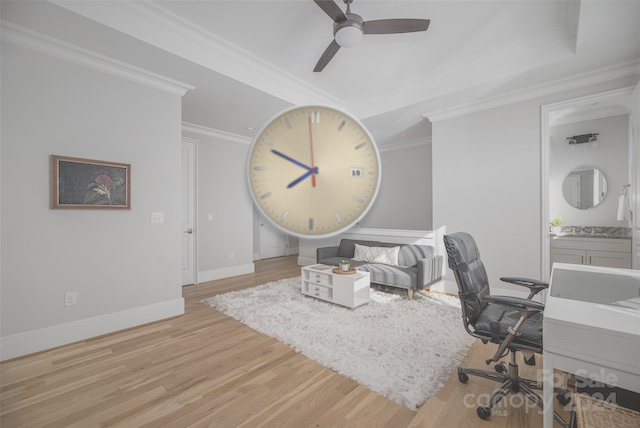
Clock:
7 h 48 min 59 s
